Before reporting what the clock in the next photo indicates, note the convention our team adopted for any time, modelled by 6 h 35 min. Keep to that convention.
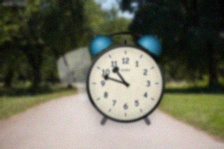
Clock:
10 h 48 min
